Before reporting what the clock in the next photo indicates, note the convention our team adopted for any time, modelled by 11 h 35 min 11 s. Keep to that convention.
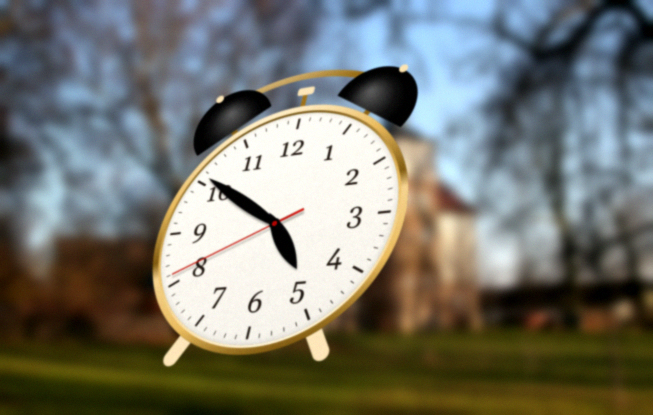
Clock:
4 h 50 min 41 s
